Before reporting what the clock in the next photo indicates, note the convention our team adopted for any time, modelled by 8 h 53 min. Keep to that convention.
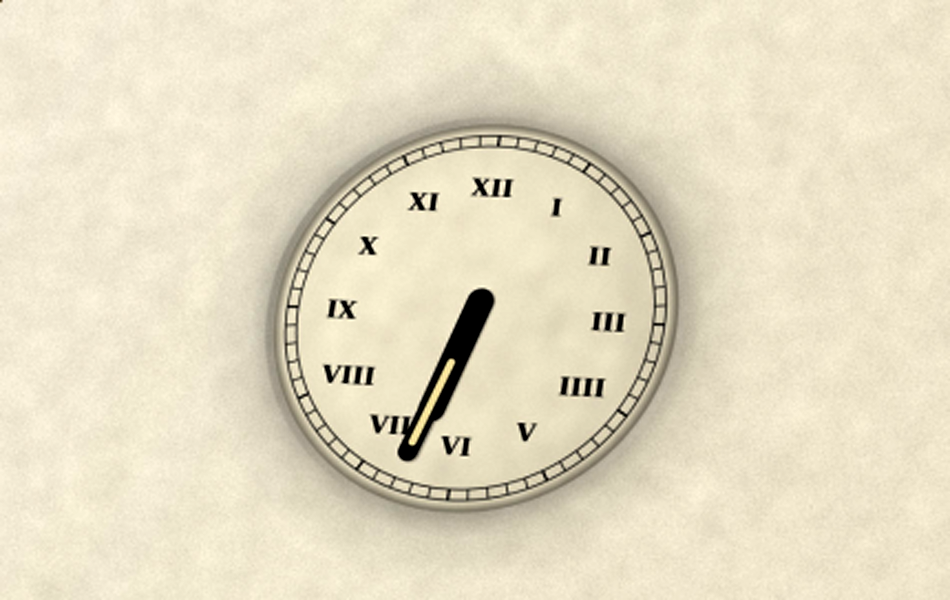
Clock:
6 h 33 min
